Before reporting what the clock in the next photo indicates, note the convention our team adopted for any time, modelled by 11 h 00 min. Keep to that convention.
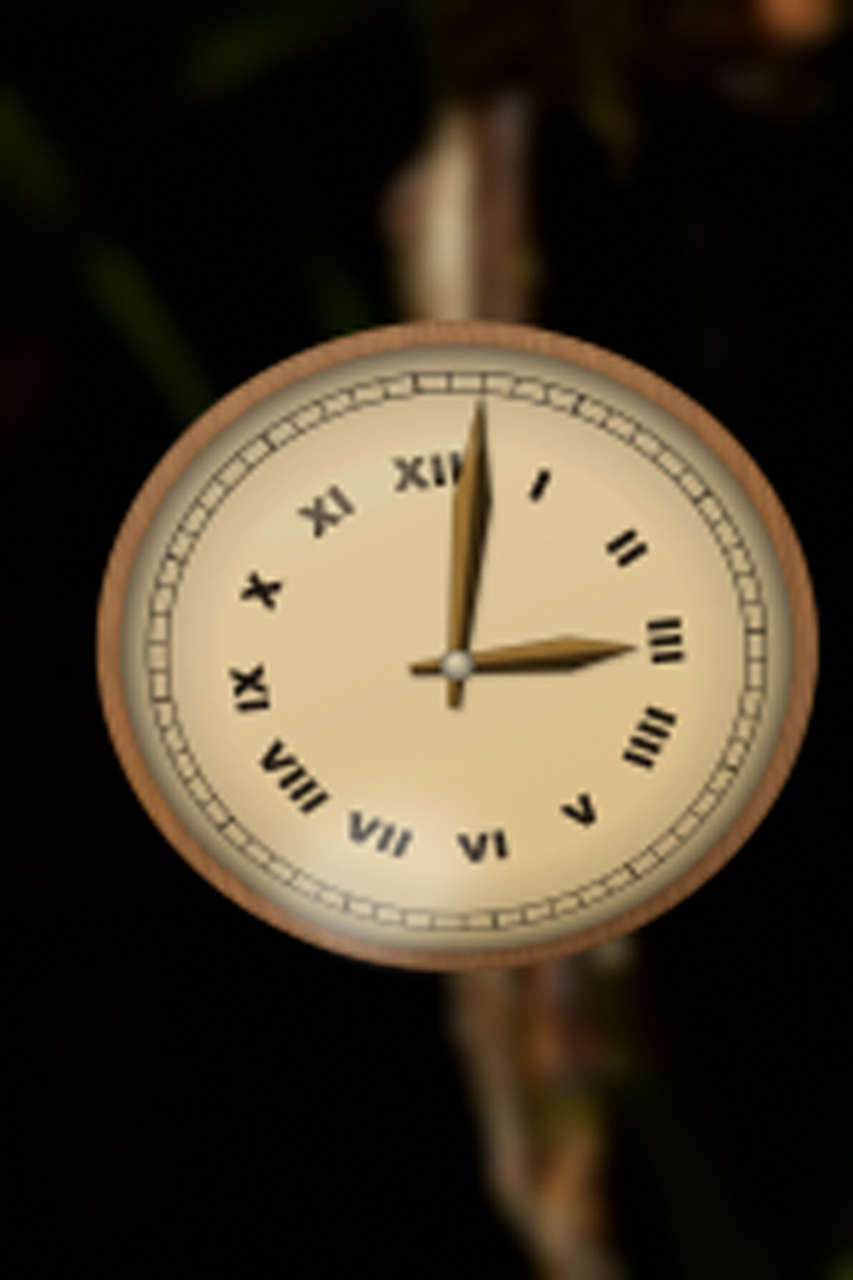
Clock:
3 h 02 min
